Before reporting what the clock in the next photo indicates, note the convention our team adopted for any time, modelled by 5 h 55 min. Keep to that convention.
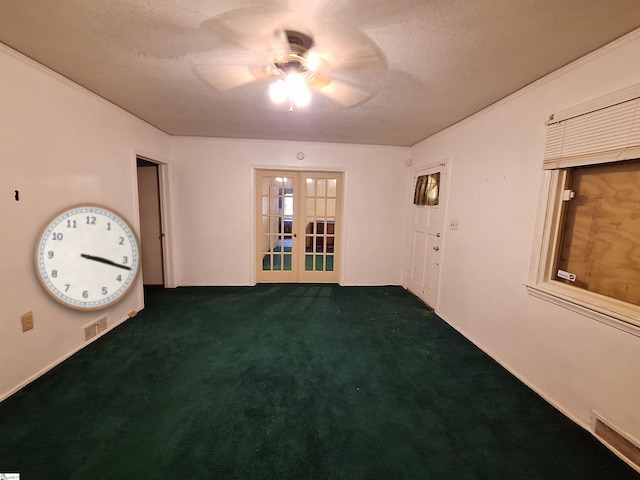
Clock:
3 h 17 min
